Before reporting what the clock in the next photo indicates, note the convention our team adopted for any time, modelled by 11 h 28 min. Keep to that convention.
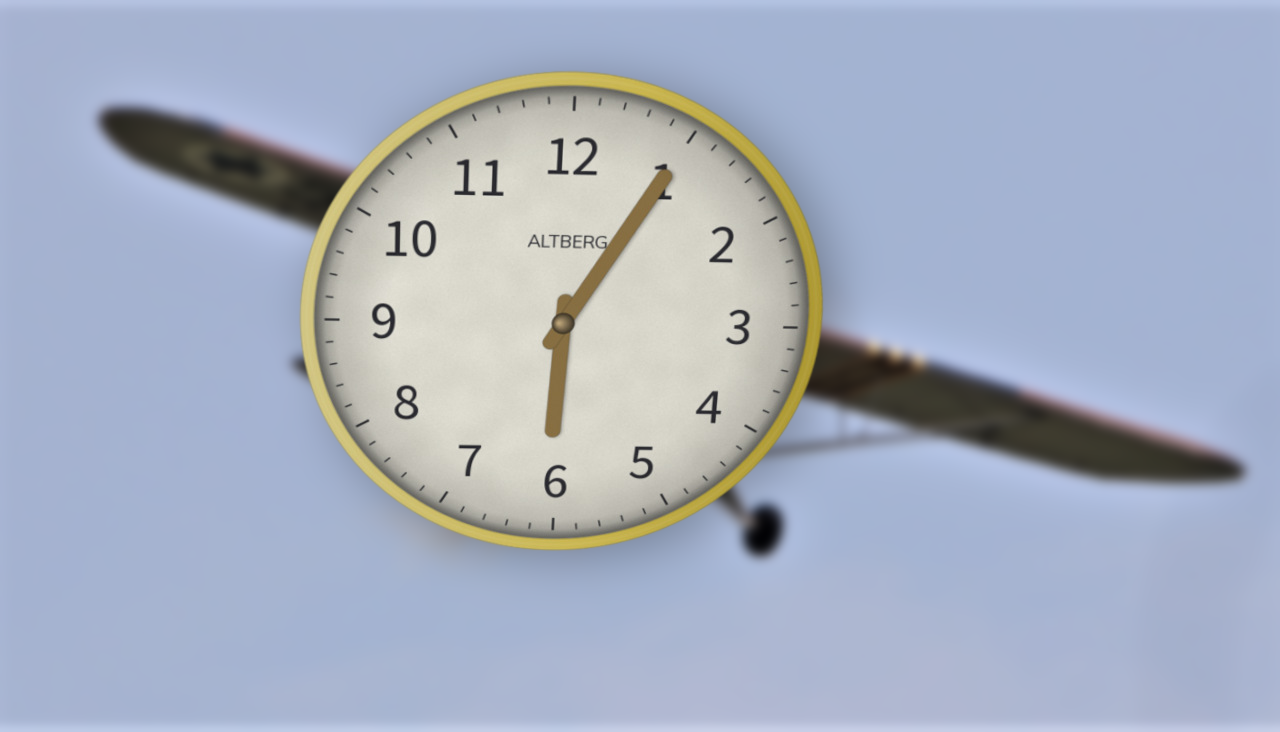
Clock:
6 h 05 min
